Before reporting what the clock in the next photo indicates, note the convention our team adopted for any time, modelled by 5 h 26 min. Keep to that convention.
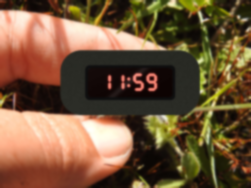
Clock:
11 h 59 min
